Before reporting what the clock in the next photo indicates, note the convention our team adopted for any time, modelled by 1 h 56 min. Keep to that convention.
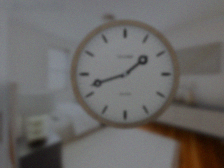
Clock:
1 h 42 min
